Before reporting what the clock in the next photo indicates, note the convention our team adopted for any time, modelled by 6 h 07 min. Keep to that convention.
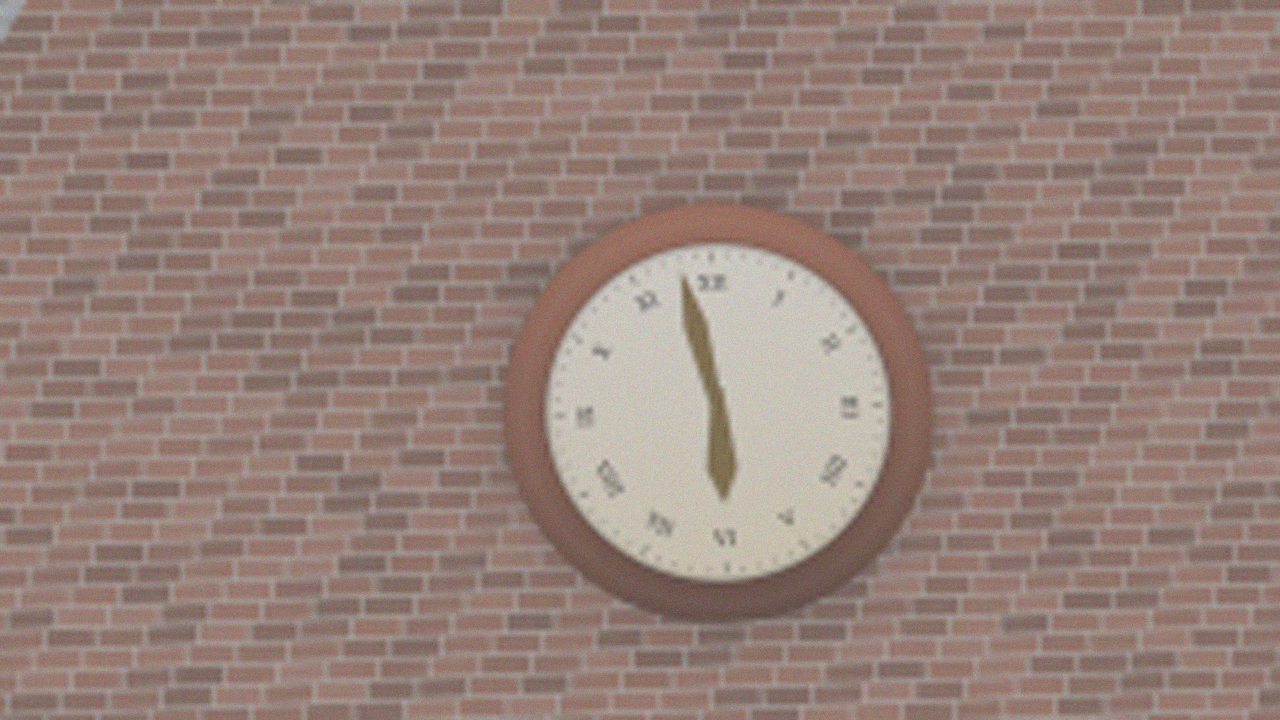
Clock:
5 h 58 min
